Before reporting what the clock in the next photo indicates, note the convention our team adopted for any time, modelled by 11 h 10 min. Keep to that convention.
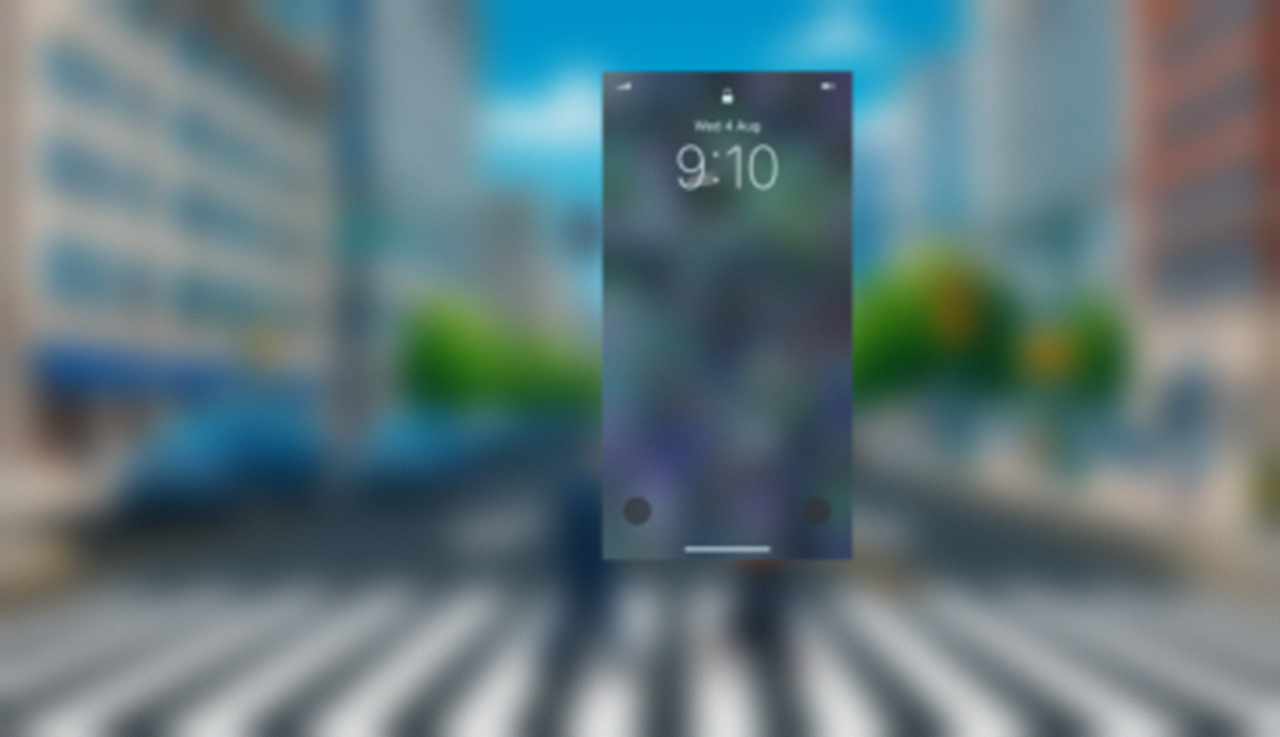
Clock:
9 h 10 min
